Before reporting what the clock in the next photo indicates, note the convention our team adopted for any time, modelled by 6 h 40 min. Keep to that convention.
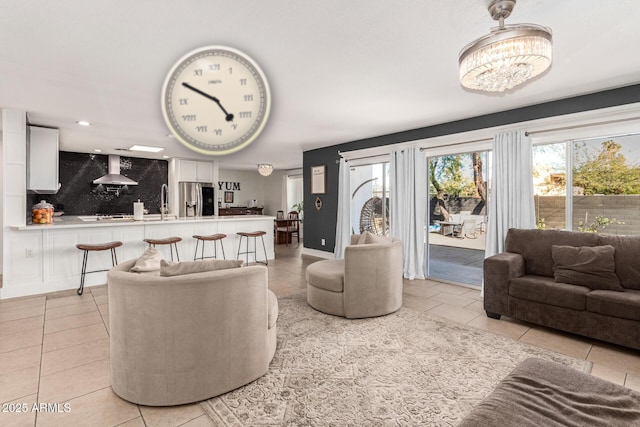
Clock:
4 h 50 min
